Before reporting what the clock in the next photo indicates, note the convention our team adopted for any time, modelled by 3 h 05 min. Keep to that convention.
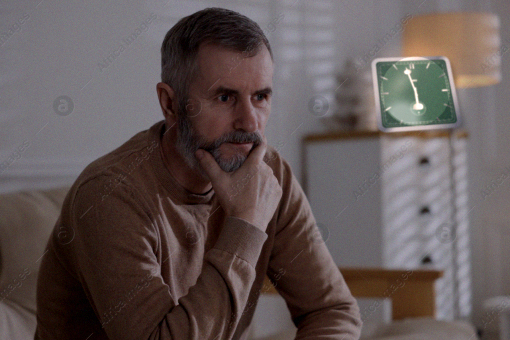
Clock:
5 h 58 min
